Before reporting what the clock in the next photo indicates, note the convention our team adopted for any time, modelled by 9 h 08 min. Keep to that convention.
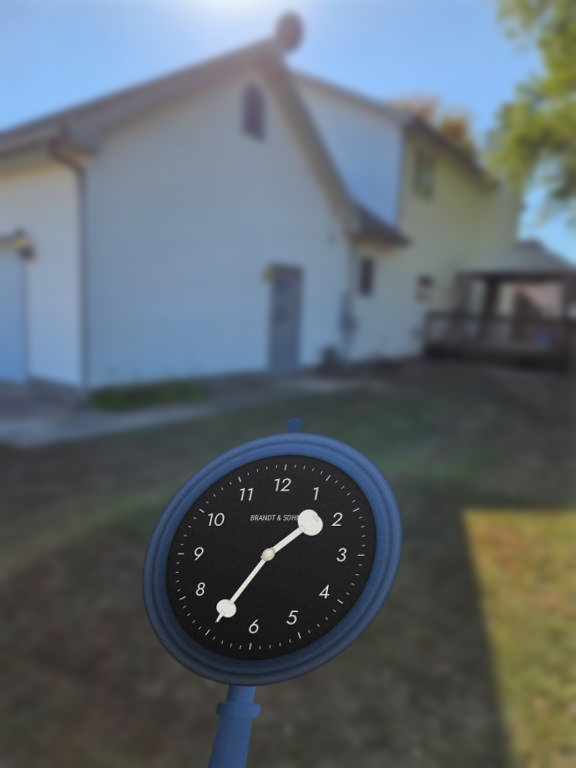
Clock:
1 h 35 min
